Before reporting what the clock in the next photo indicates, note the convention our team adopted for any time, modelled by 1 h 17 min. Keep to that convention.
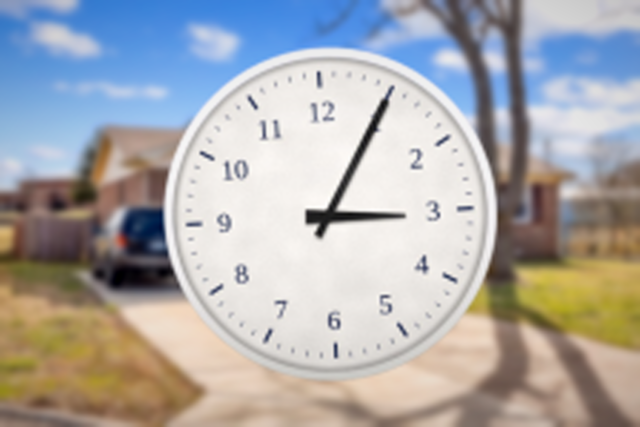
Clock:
3 h 05 min
